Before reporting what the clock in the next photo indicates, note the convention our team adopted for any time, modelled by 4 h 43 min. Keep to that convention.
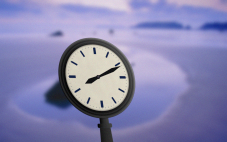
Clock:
8 h 11 min
